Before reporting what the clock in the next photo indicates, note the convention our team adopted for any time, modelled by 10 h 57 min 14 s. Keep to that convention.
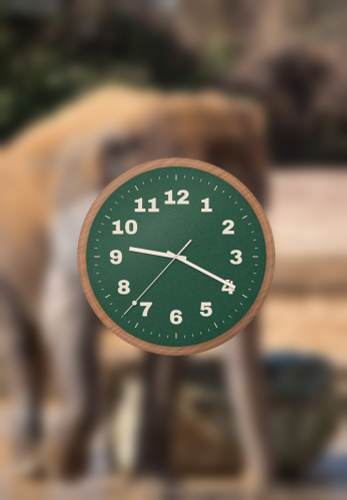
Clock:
9 h 19 min 37 s
